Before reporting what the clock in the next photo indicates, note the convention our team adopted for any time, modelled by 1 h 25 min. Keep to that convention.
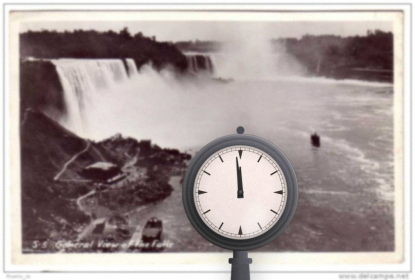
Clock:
11 h 59 min
